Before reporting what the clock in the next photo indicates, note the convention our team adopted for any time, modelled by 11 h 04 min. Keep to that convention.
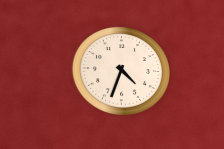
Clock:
4 h 33 min
